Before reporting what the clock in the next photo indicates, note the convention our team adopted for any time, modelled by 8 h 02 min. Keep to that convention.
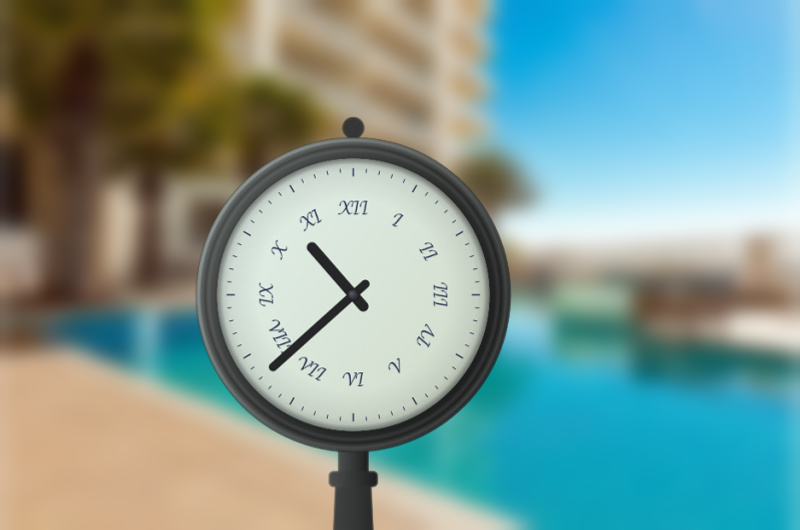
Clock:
10 h 38 min
